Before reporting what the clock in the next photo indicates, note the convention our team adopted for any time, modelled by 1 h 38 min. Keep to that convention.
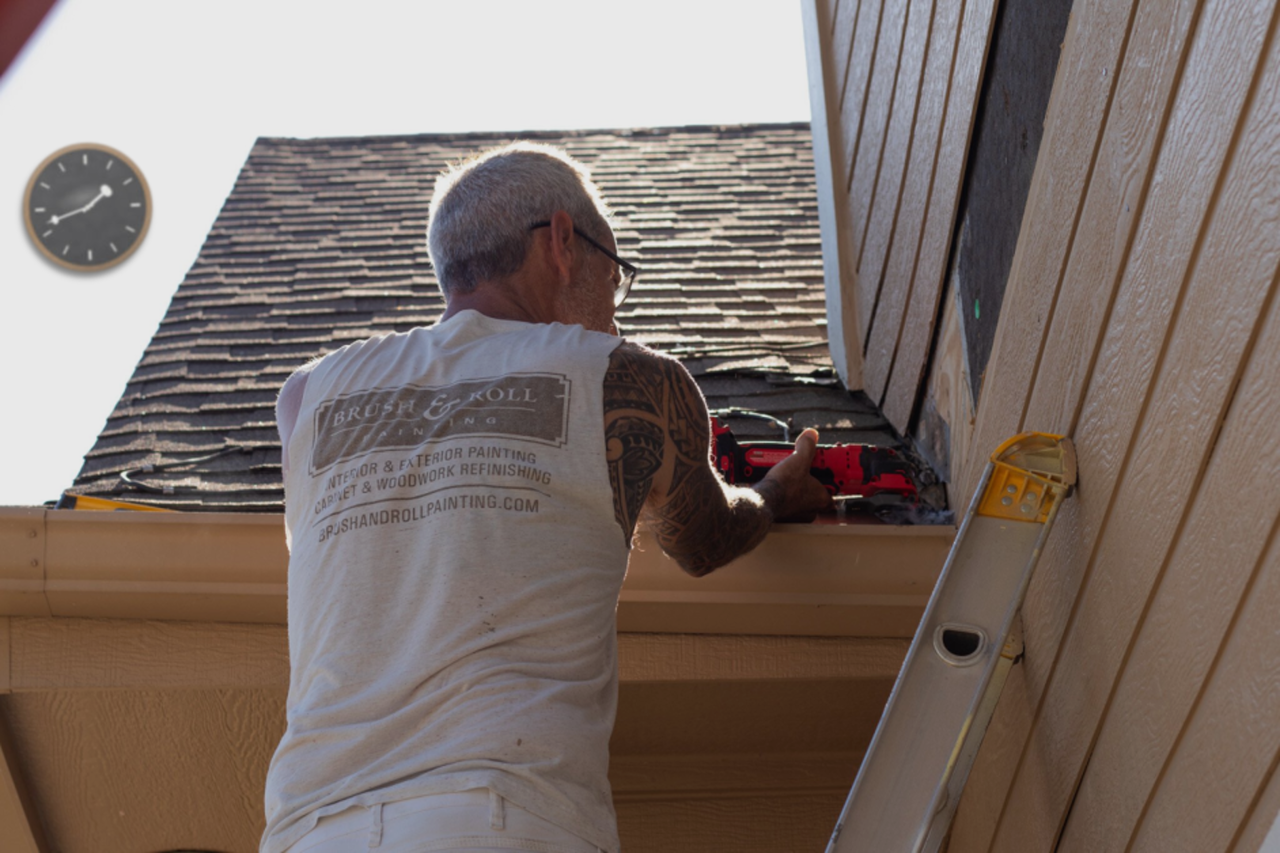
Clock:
1 h 42 min
